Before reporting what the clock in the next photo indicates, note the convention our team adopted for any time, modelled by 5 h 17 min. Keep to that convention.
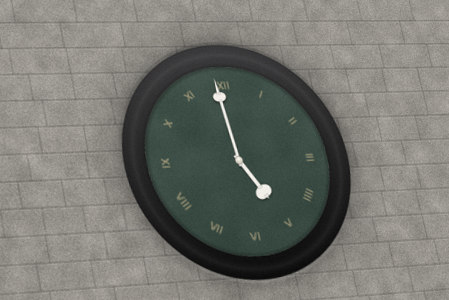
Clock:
4 h 59 min
